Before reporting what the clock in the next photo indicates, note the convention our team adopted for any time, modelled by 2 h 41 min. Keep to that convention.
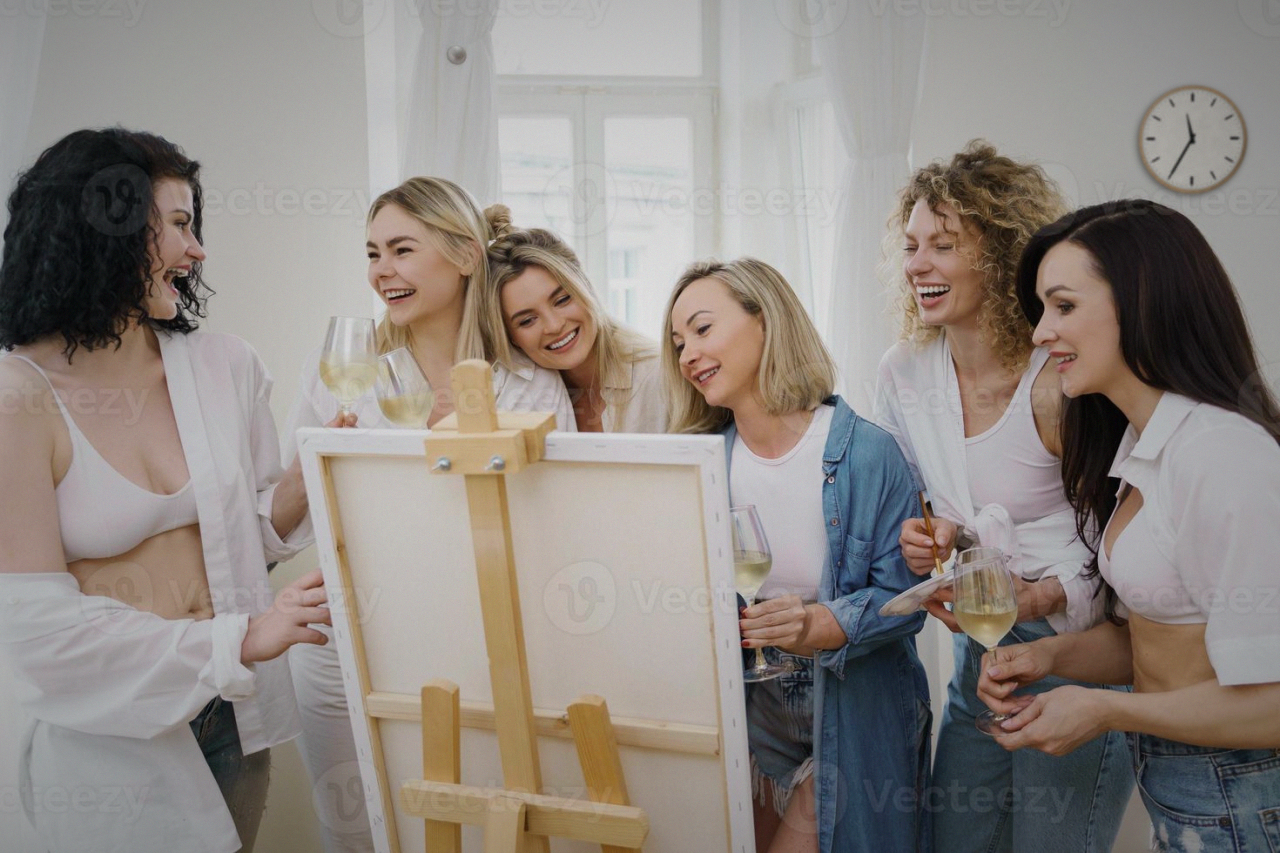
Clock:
11 h 35 min
